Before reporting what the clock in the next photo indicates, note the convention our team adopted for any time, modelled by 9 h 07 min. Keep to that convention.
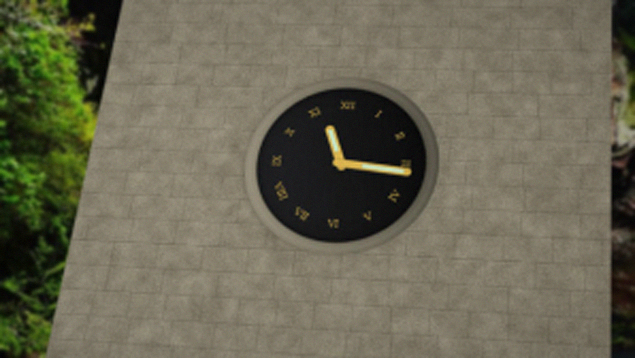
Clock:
11 h 16 min
